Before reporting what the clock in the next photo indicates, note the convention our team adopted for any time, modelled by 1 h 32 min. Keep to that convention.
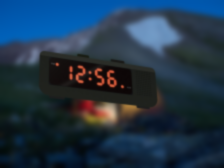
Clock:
12 h 56 min
